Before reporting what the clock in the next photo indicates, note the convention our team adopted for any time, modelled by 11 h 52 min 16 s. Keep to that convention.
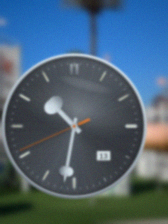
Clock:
10 h 31 min 41 s
